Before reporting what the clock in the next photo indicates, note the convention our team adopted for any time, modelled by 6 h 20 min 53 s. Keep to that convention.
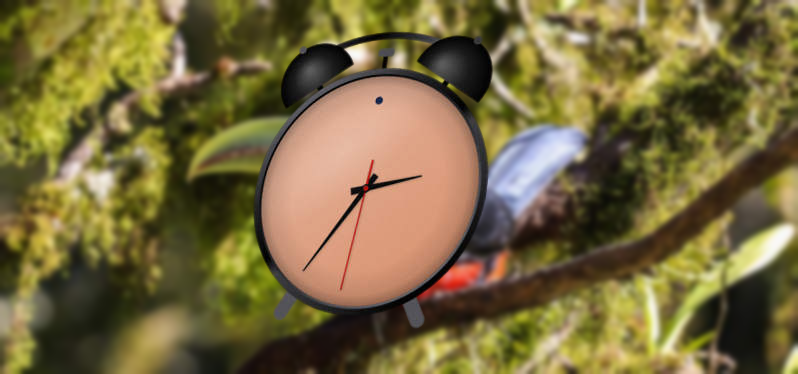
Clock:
2 h 35 min 31 s
